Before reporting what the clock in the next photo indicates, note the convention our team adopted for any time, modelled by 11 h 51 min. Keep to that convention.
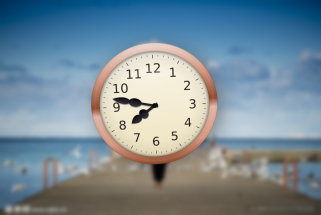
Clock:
7 h 47 min
